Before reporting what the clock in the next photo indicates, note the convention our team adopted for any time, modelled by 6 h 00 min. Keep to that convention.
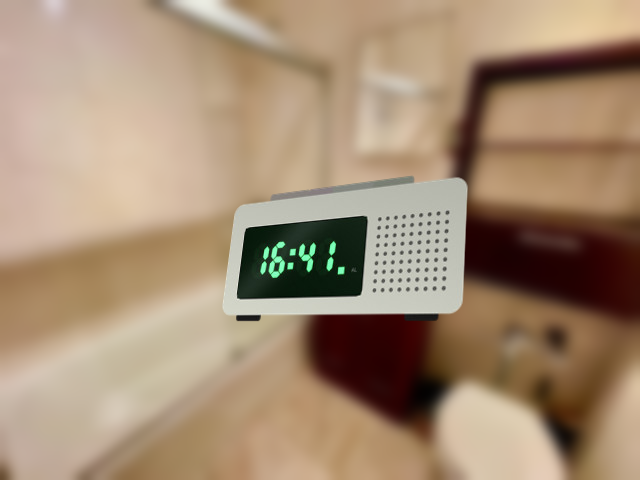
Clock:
16 h 41 min
